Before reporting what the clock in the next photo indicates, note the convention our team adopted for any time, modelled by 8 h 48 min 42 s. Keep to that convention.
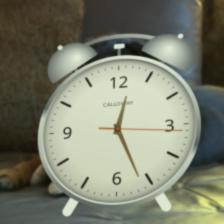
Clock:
12 h 26 min 16 s
